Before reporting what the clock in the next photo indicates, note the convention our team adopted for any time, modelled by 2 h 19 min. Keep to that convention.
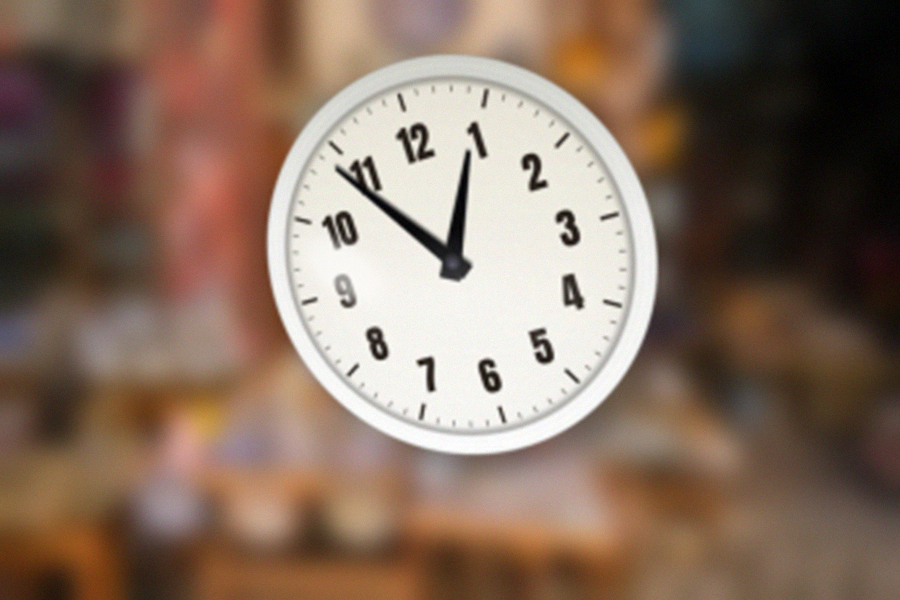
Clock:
12 h 54 min
